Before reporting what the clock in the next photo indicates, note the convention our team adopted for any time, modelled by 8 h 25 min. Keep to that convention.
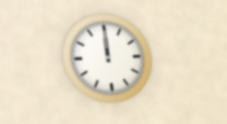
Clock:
12 h 00 min
